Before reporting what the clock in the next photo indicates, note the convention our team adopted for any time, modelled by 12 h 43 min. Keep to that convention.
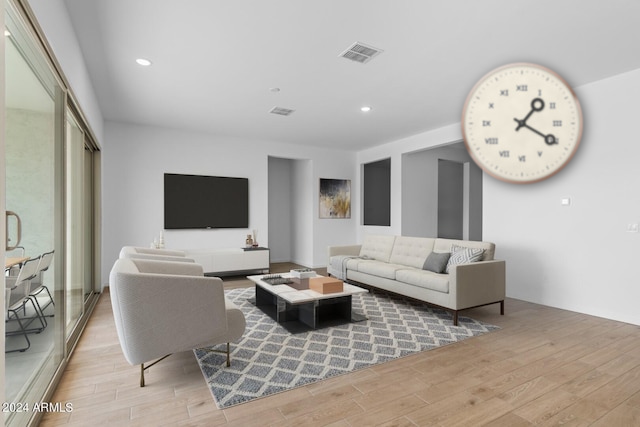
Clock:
1 h 20 min
